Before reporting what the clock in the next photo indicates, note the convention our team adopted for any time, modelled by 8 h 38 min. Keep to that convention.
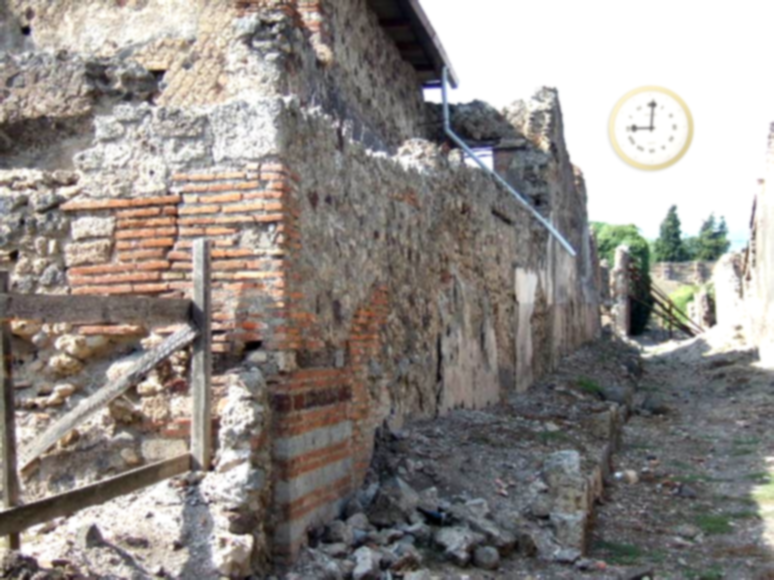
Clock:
9 h 01 min
